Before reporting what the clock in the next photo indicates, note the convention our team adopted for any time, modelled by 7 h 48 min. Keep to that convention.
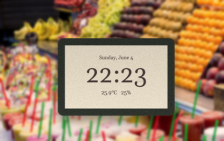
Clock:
22 h 23 min
